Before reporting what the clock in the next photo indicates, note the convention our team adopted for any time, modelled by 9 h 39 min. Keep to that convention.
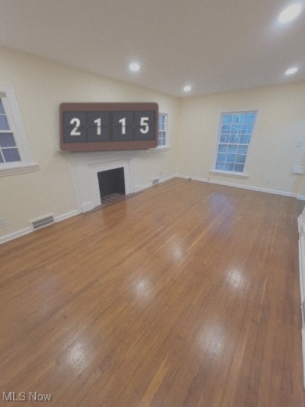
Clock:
21 h 15 min
